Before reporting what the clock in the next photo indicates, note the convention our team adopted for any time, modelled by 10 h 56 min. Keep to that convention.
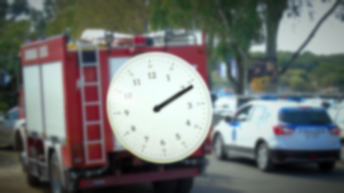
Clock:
2 h 11 min
